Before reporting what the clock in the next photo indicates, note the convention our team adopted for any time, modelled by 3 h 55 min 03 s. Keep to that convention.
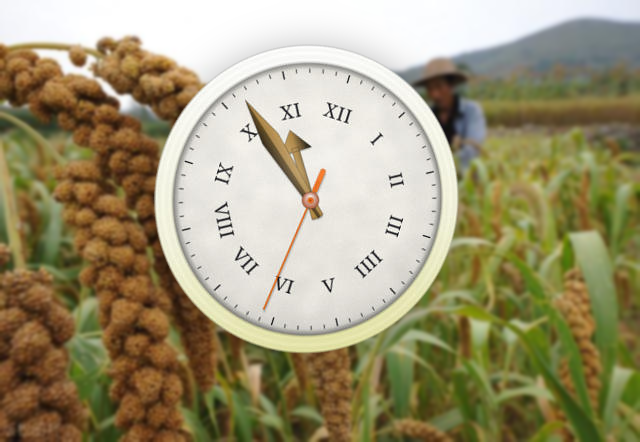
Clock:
10 h 51 min 31 s
